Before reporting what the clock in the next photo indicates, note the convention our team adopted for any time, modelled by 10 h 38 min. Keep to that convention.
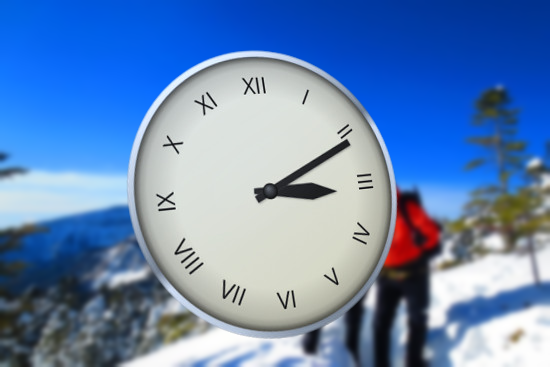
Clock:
3 h 11 min
